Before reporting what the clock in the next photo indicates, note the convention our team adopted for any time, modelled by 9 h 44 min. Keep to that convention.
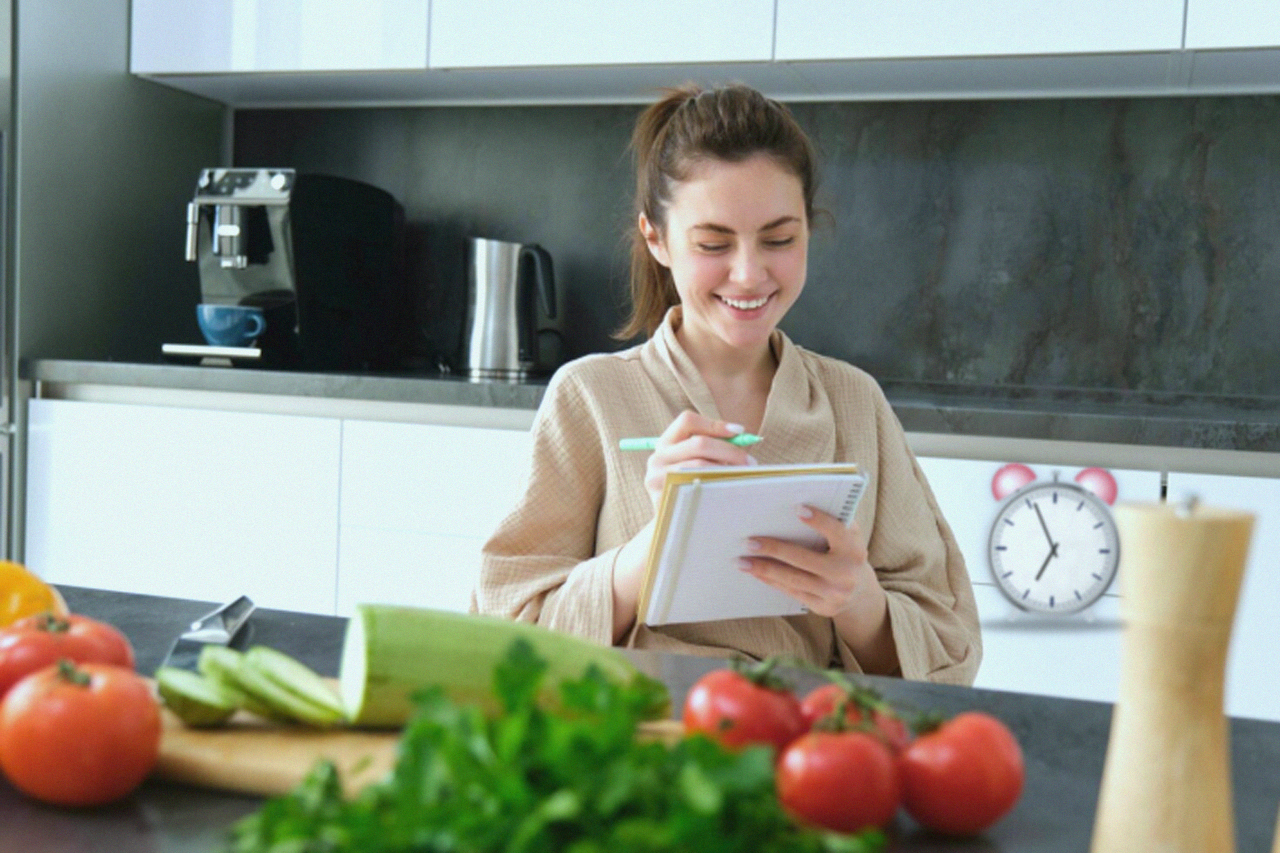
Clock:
6 h 56 min
